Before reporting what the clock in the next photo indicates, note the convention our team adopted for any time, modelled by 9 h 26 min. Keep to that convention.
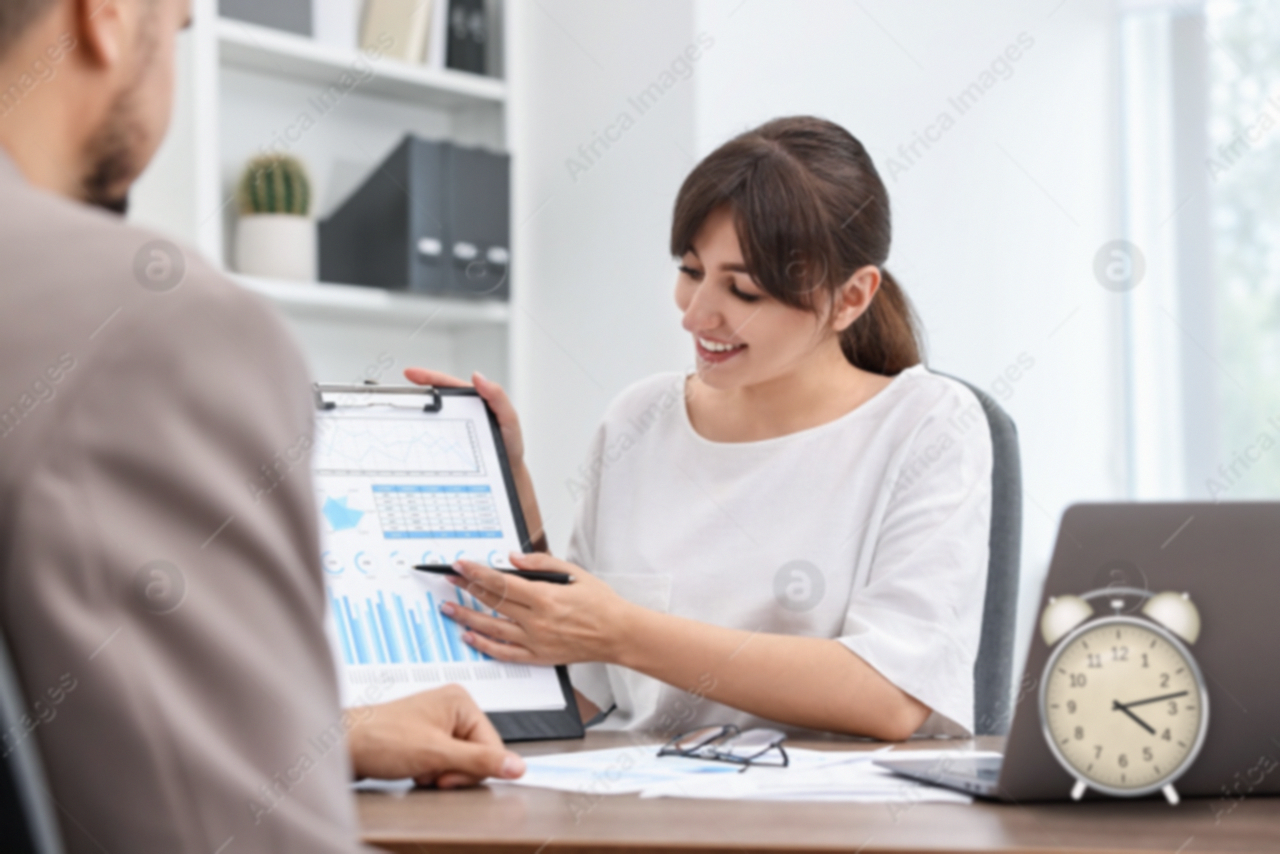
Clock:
4 h 13 min
